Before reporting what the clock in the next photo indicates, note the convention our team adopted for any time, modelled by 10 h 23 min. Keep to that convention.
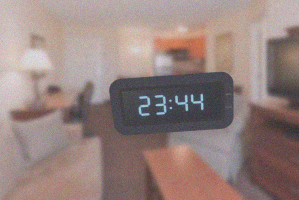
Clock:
23 h 44 min
